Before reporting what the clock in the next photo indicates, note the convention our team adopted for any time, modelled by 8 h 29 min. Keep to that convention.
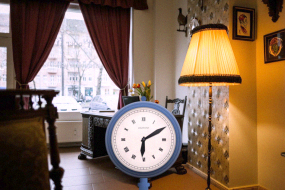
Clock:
6 h 10 min
